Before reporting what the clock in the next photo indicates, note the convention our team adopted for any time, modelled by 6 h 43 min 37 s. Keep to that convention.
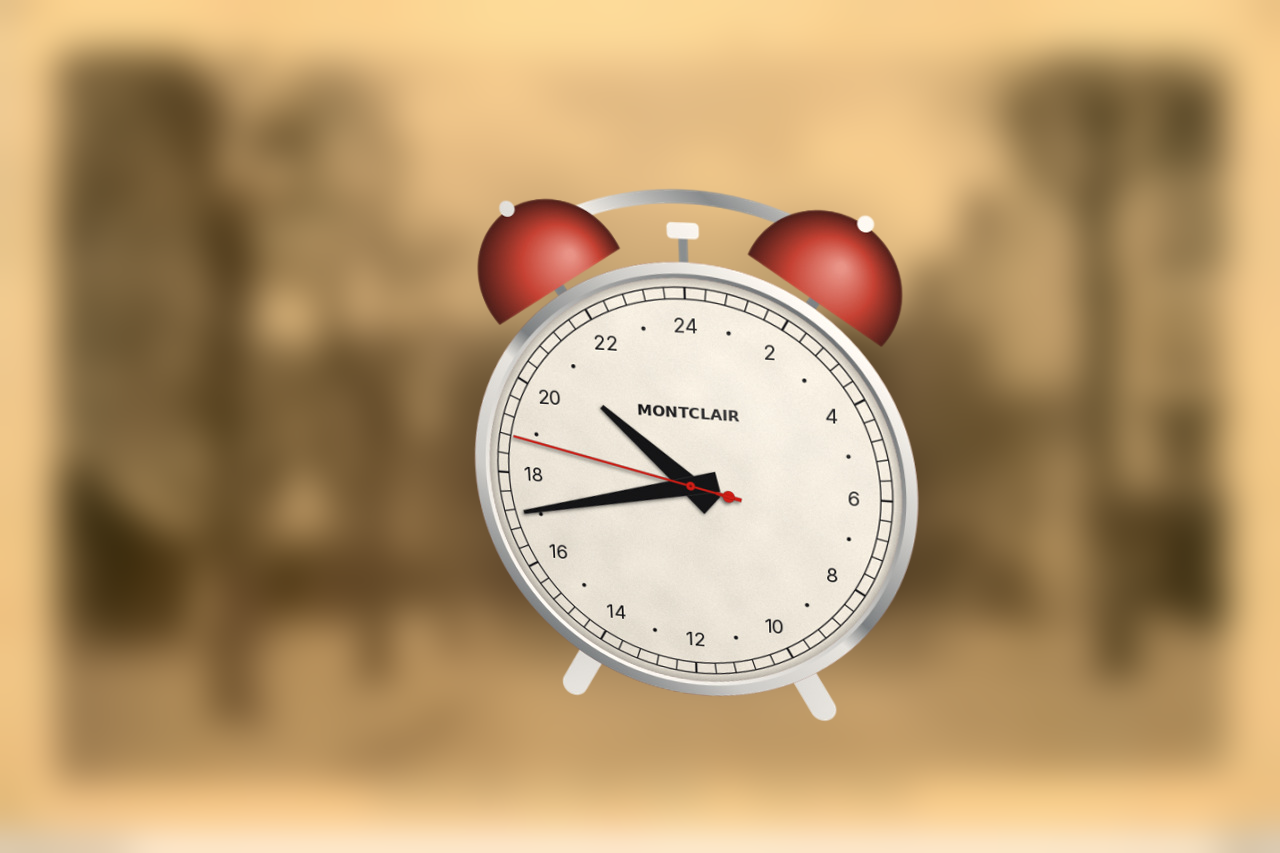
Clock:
20 h 42 min 47 s
